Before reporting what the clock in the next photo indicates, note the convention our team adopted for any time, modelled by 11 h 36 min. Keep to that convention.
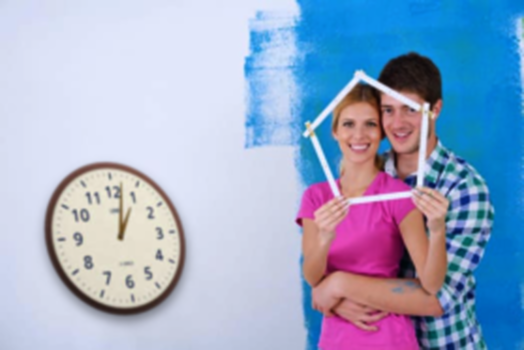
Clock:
1 h 02 min
